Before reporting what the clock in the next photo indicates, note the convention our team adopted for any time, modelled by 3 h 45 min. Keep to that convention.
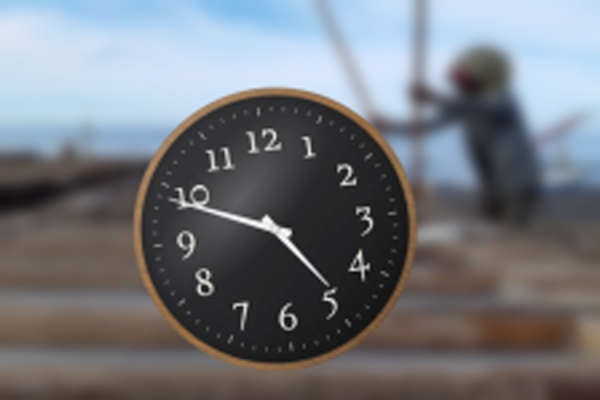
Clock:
4 h 49 min
